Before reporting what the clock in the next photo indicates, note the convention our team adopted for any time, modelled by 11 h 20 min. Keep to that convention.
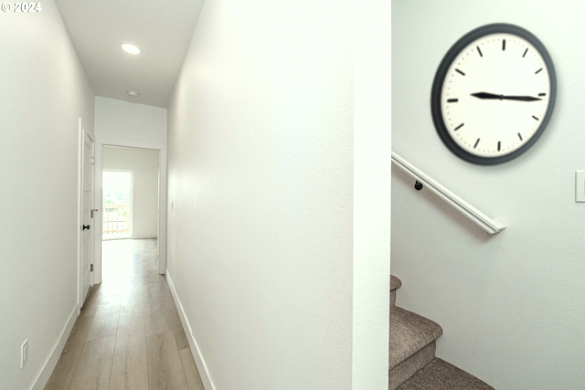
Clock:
9 h 16 min
